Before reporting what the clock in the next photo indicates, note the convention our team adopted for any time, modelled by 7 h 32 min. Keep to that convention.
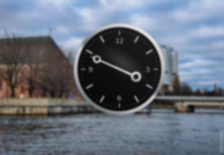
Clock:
3 h 49 min
